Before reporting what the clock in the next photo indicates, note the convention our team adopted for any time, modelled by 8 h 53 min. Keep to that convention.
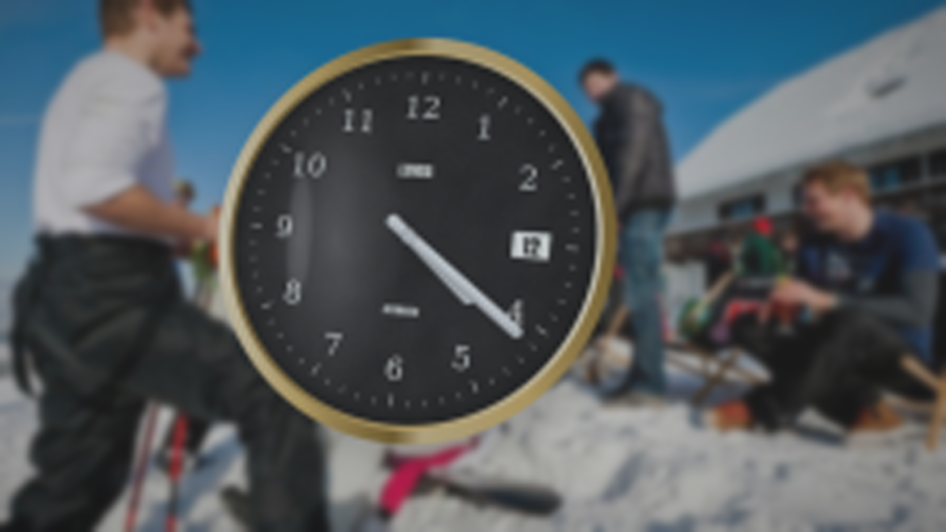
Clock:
4 h 21 min
